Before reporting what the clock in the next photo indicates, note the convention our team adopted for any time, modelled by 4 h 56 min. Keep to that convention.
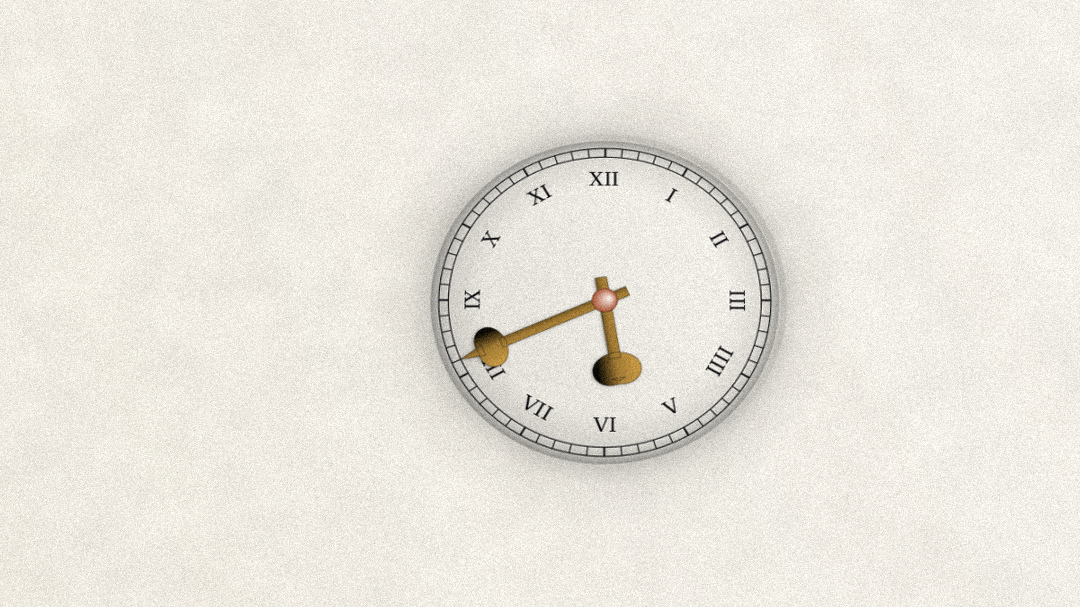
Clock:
5 h 41 min
